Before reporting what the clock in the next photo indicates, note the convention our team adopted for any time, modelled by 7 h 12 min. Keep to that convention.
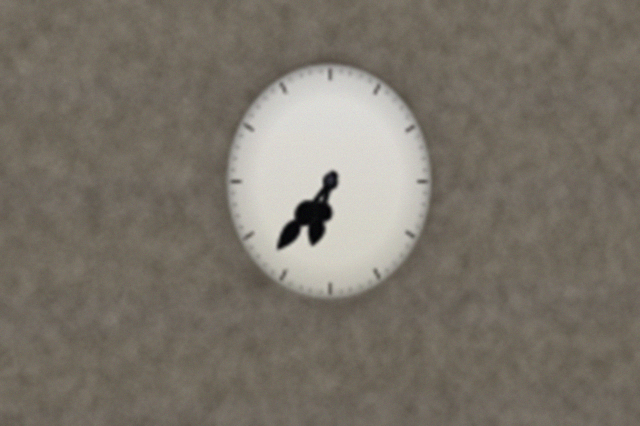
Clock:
6 h 37 min
